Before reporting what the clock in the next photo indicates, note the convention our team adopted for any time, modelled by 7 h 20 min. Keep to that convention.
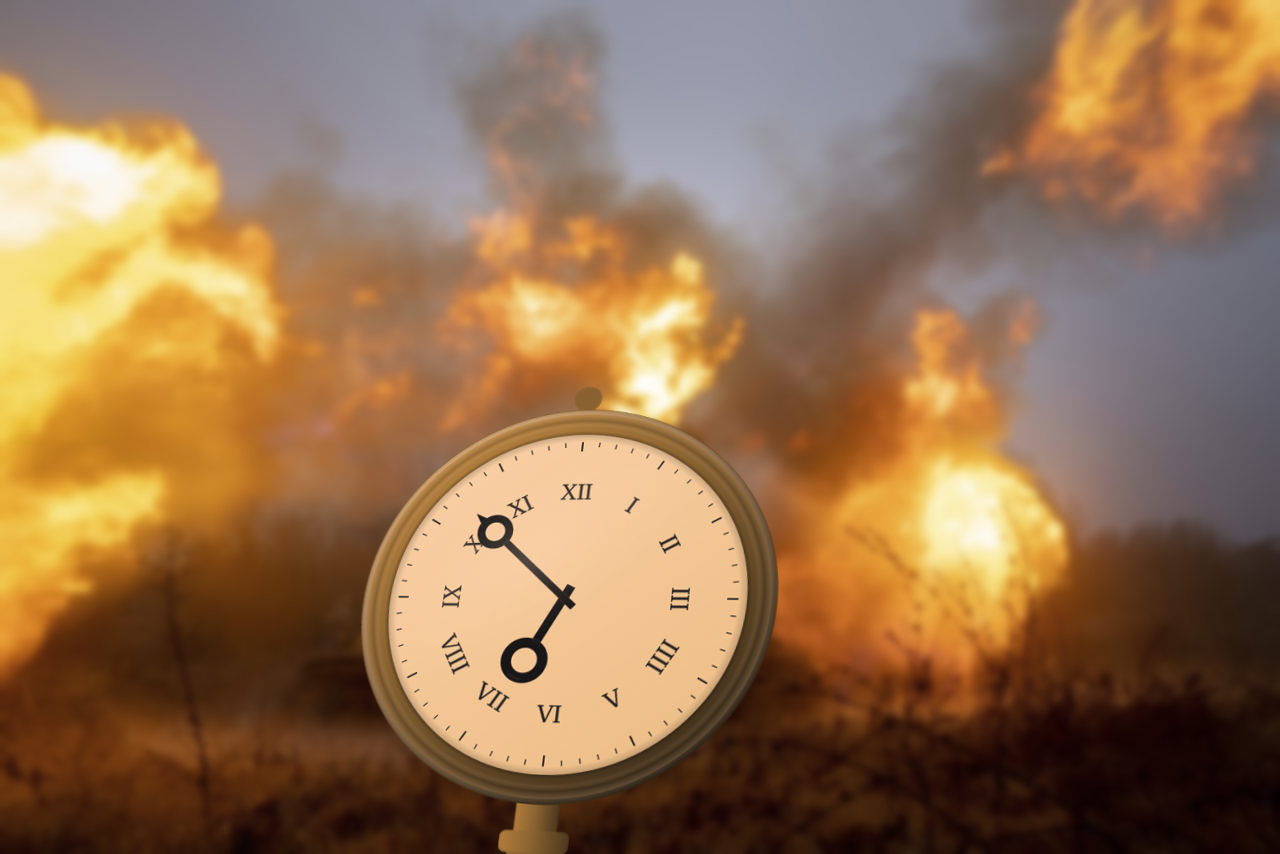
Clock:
6 h 52 min
